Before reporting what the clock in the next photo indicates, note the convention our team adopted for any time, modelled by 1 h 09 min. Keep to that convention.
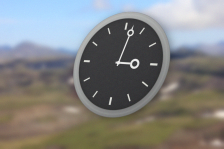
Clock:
3 h 02 min
